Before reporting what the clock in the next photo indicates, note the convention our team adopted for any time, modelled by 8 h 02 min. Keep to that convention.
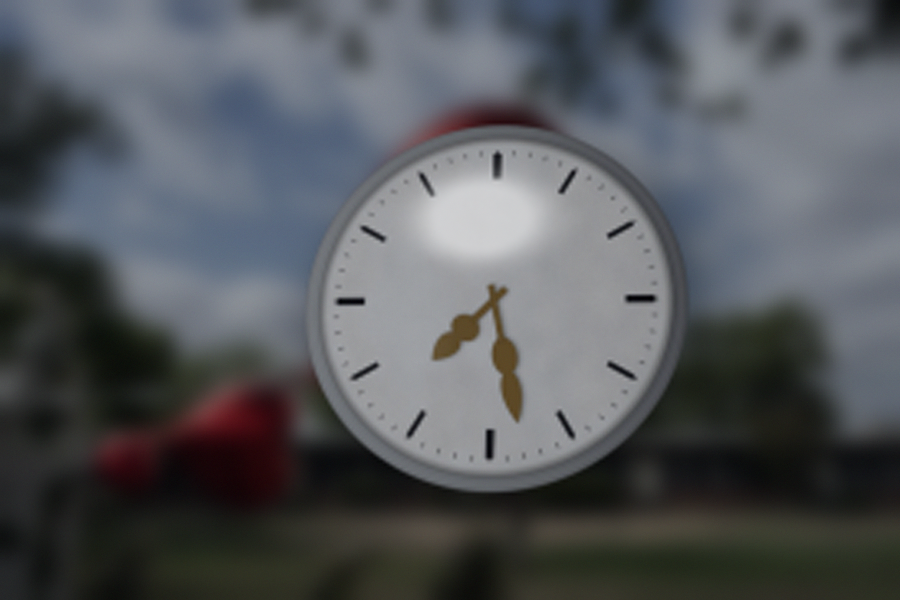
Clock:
7 h 28 min
